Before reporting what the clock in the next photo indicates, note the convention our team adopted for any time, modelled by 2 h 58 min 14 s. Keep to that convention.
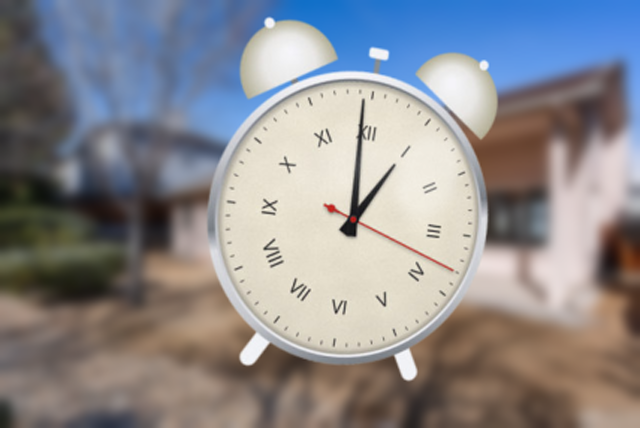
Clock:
12 h 59 min 18 s
